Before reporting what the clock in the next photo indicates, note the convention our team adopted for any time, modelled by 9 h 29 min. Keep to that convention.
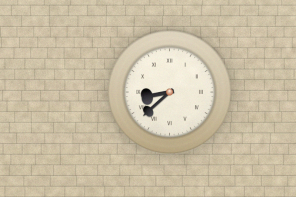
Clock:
8 h 38 min
